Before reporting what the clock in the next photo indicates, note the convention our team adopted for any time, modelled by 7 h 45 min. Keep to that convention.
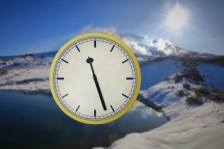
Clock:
11 h 27 min
